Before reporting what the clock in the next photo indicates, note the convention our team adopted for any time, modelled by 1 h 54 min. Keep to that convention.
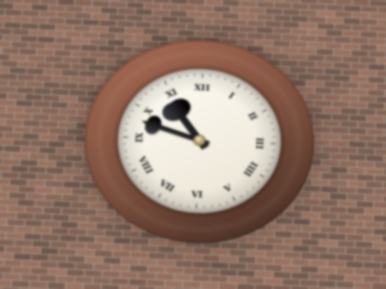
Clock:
10 h 48 min
